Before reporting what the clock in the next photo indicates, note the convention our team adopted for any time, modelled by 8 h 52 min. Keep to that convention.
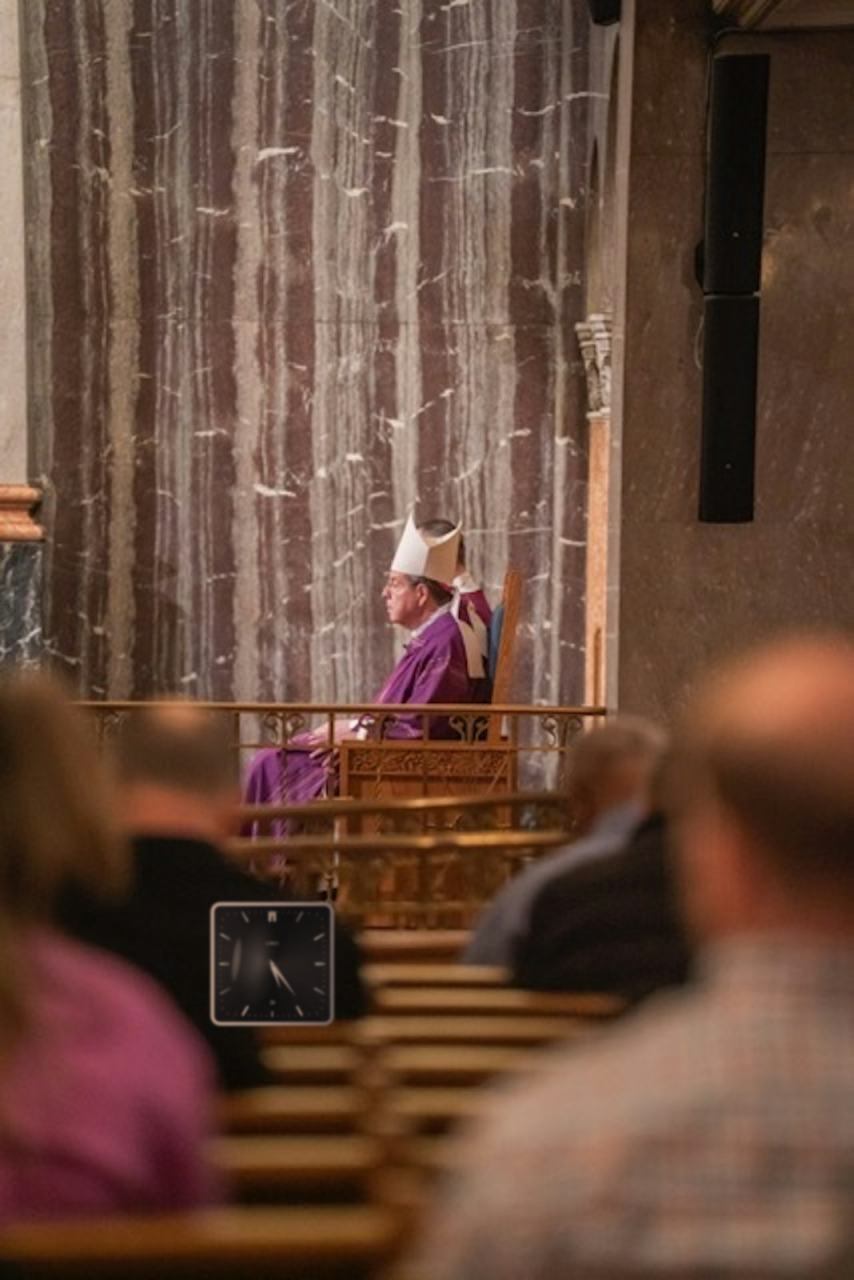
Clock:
5 h 24 min
